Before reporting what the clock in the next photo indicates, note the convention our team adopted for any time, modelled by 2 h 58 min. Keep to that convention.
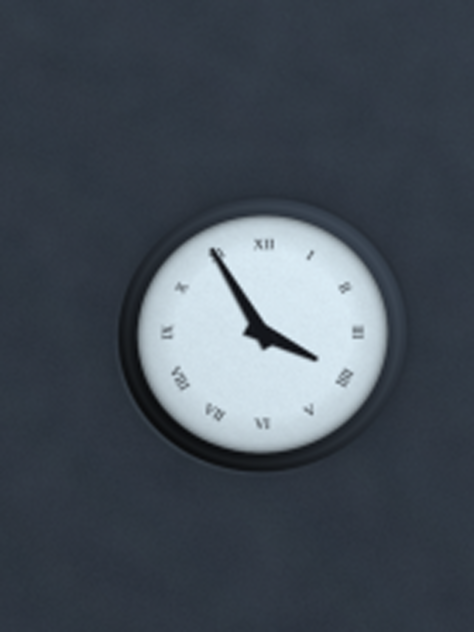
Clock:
3 h 55 min
